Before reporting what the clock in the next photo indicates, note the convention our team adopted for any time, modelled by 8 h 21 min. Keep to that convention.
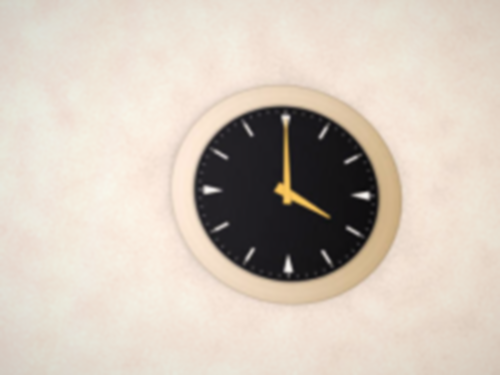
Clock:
4 h 00 min
